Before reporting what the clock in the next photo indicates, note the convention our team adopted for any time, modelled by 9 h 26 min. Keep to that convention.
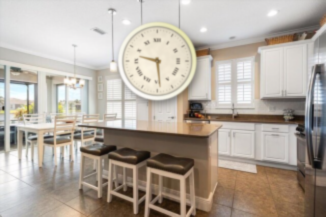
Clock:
9 h 29 min
